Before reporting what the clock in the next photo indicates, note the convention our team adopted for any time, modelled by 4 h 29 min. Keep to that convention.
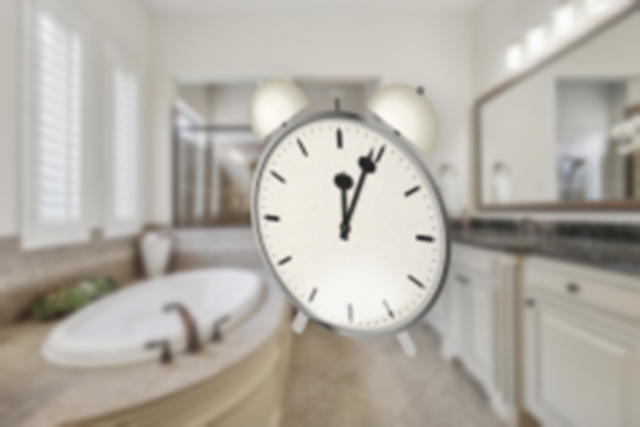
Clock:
12 h 04 min
